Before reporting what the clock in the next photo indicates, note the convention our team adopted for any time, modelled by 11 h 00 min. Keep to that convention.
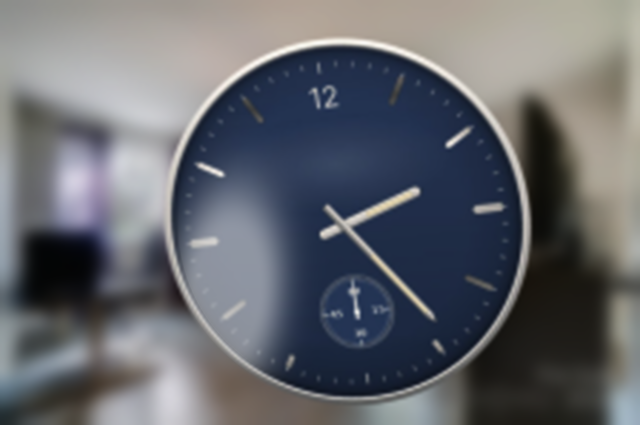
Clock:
2 h 24 min
